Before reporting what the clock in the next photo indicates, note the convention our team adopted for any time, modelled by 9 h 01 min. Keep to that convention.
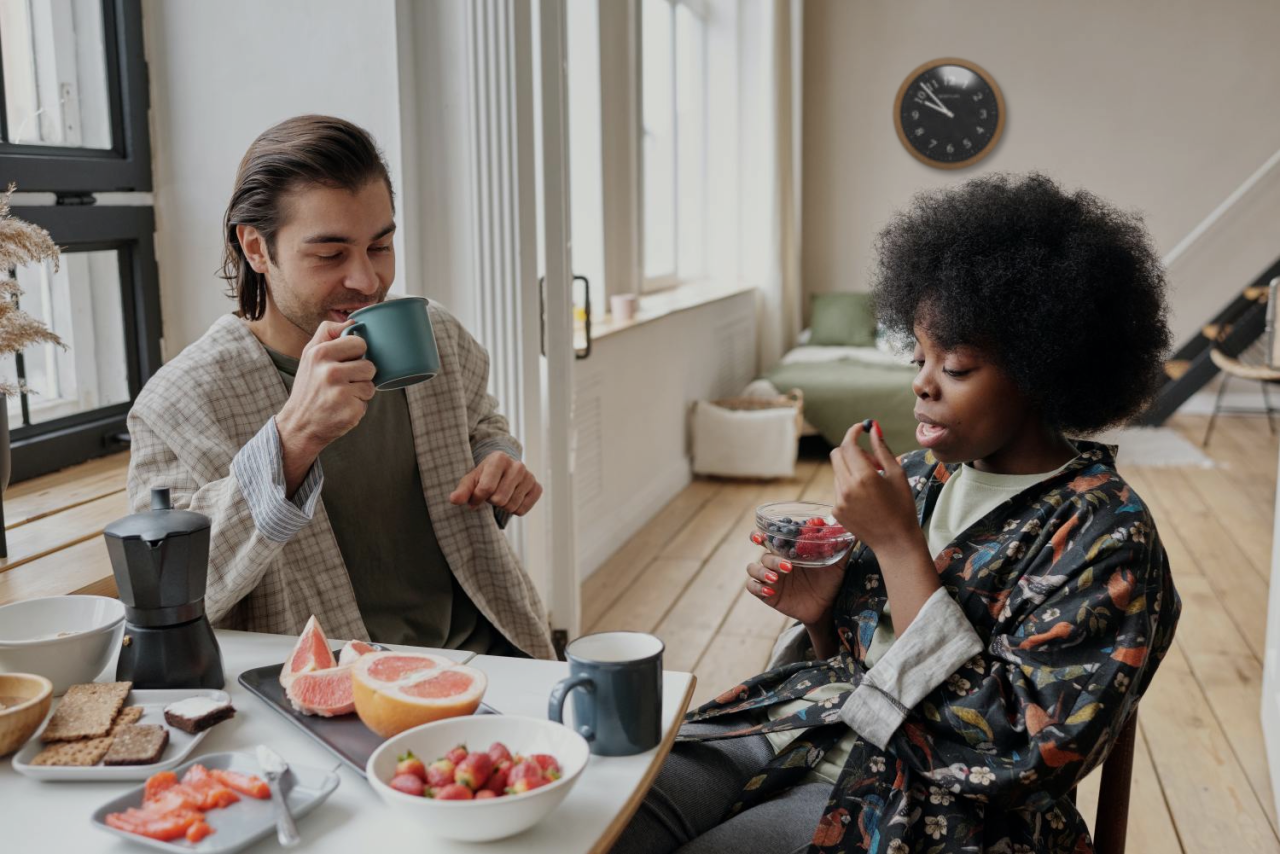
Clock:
9 h 53 min
